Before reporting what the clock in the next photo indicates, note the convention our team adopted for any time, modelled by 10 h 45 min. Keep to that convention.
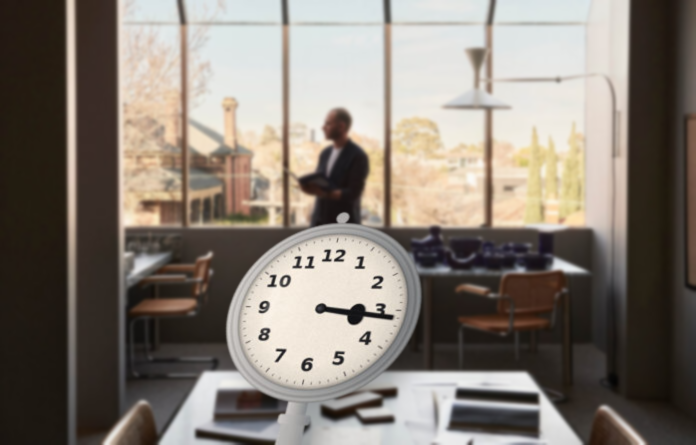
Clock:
3 h 16 min
